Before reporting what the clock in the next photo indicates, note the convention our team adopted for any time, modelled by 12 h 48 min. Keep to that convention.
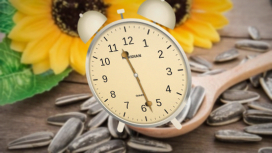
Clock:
11 h 28 min
